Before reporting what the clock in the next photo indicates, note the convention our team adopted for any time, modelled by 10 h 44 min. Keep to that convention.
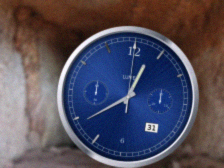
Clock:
12 h 39 min
